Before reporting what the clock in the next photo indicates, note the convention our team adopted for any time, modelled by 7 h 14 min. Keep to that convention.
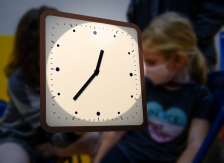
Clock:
12 h 37 min
